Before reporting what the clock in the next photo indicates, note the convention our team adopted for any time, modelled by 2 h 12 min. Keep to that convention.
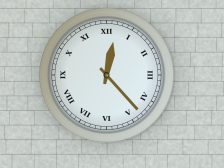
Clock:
12 h 23 min
